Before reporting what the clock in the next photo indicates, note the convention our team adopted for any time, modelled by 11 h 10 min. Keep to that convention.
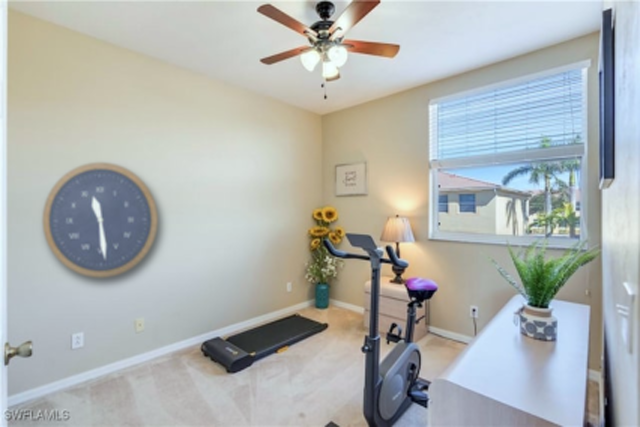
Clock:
11 h 29 min
